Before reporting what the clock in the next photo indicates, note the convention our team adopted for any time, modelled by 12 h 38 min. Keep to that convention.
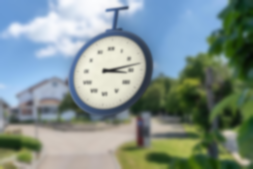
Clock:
3 h 13 min
